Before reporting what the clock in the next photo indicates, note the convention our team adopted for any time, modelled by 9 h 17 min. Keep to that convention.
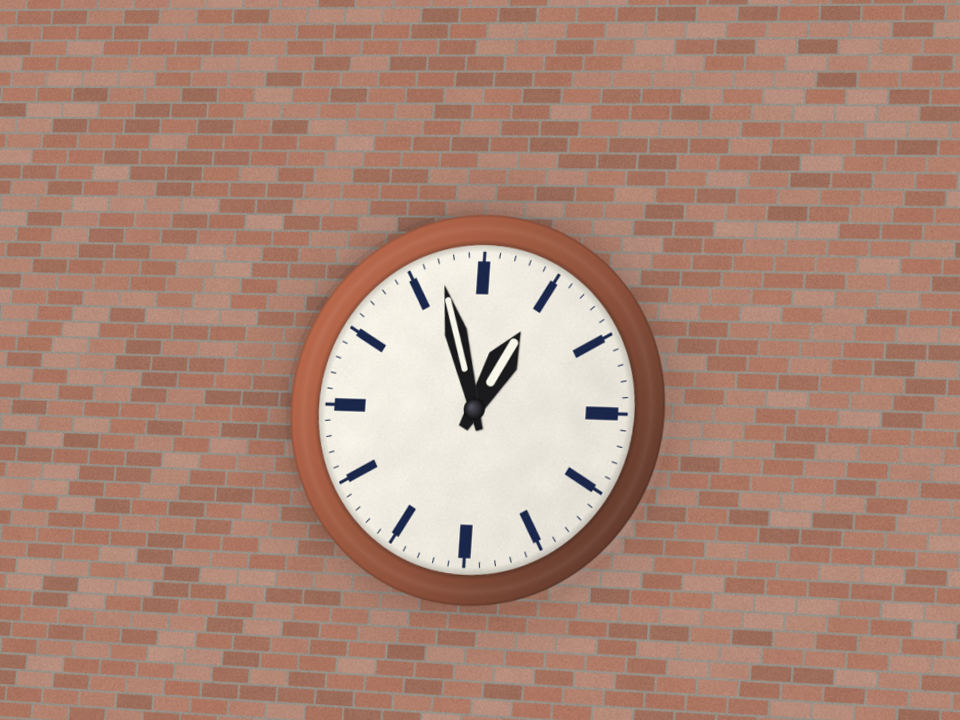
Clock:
12 h 57 min
